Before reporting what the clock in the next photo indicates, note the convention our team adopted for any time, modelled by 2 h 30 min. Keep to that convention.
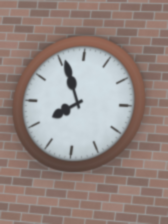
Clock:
7 h 56 min
